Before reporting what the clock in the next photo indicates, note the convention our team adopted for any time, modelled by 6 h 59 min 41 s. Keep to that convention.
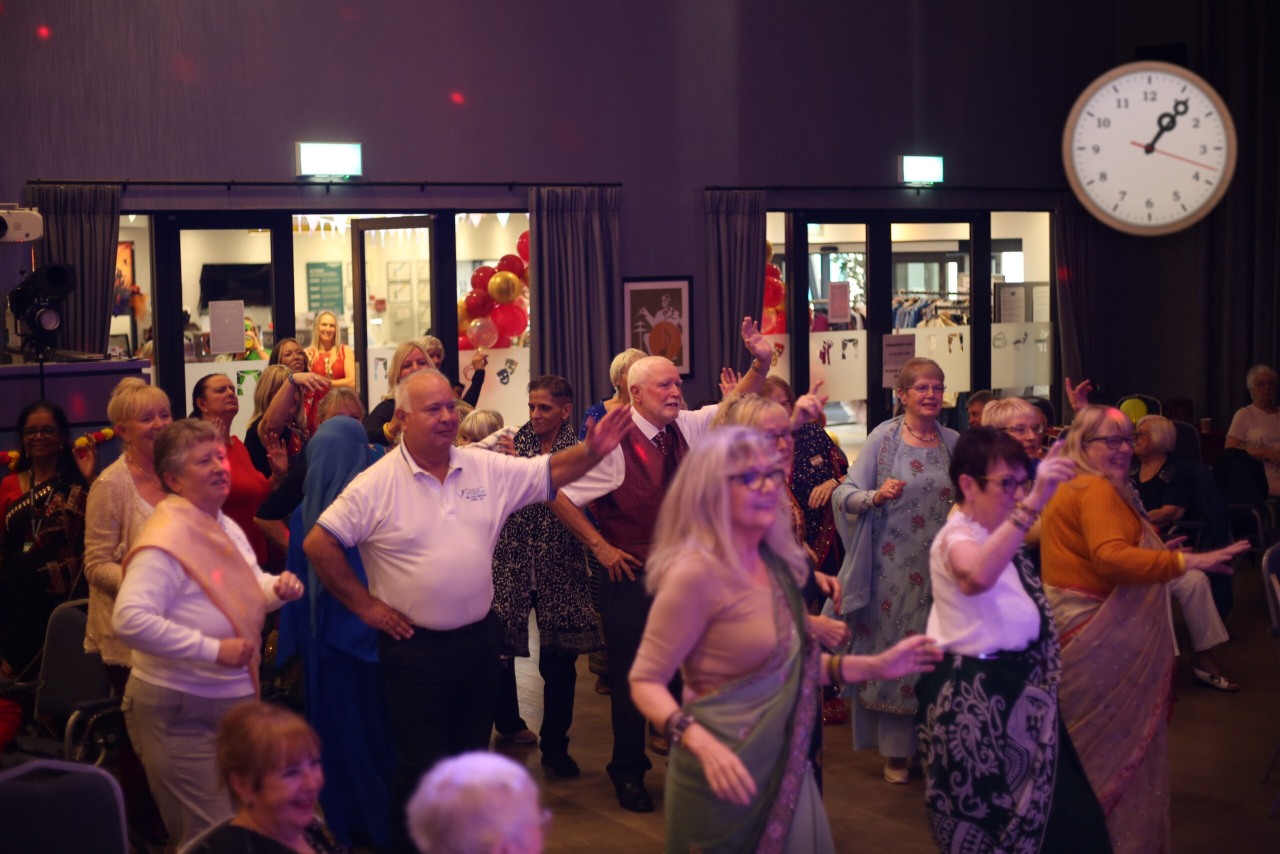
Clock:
1 h 06 min 18 s
